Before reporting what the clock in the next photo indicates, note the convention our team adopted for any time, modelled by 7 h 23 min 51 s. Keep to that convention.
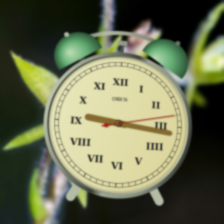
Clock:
9 h 16 min 13 s
